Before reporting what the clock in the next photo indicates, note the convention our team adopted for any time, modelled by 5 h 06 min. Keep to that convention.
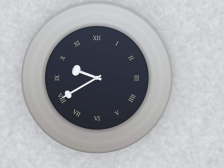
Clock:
9 h 40 min
